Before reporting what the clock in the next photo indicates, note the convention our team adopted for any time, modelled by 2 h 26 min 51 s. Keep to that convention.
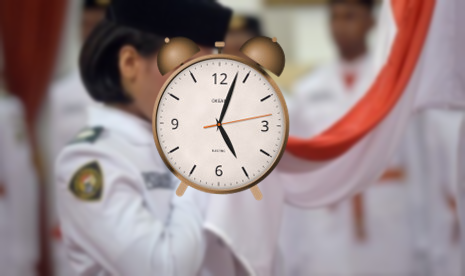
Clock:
5 h 03 min 13 s
